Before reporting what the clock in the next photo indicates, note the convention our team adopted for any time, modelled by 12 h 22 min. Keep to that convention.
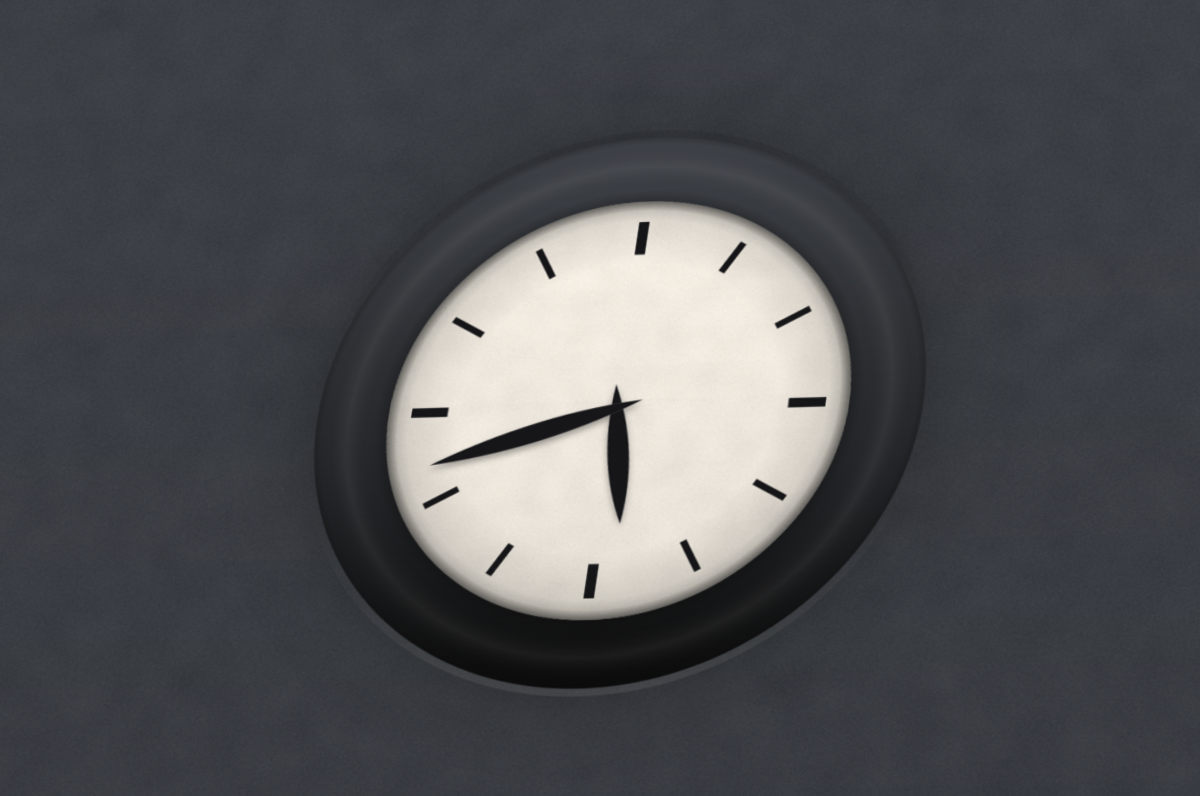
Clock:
5 h 42 min
